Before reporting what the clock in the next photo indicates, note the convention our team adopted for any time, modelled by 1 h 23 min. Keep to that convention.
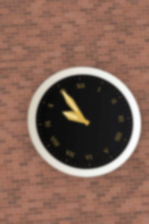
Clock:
9 h 55 min
